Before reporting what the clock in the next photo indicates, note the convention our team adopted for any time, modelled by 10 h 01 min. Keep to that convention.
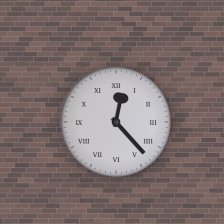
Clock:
12 h 23 min
